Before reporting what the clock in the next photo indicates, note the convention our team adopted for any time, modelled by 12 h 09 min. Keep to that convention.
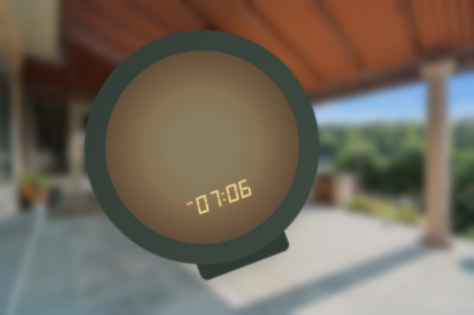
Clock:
7 h 06 min
